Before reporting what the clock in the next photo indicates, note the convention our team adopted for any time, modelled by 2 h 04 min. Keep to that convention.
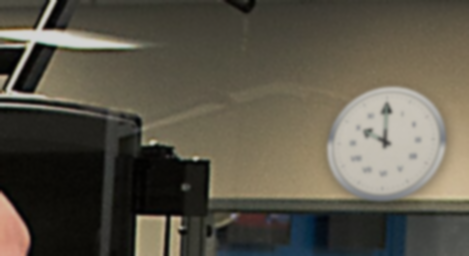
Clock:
10 h 00 min
